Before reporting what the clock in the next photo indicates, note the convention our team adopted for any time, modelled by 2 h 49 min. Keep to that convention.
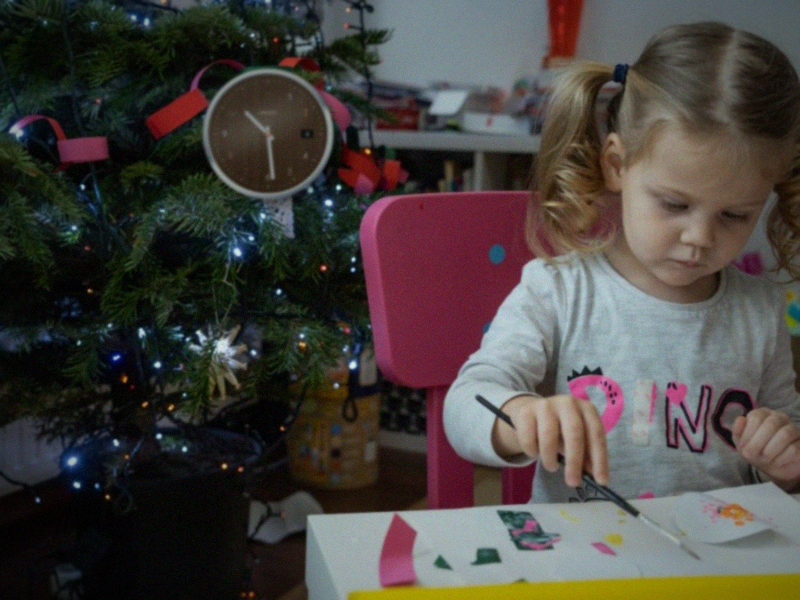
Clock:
10 h 29 min
